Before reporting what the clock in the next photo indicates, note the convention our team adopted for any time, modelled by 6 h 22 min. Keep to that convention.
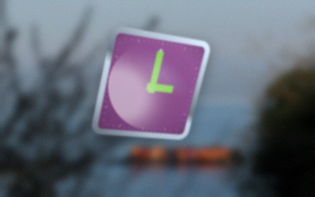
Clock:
3 h 00 min
